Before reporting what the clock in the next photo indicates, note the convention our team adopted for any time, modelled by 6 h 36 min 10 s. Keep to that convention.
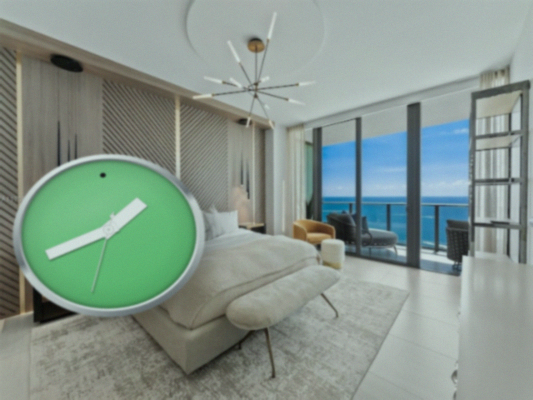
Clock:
1 h 41 min 33 s
